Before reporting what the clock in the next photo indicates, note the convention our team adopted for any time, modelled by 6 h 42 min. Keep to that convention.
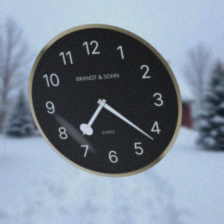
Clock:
7 h 22 min
